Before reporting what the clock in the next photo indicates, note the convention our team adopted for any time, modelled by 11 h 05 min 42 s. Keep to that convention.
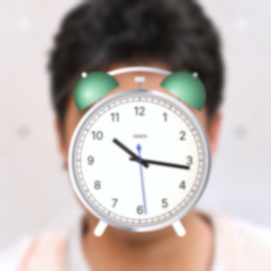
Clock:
10 h 16 min 29 s
